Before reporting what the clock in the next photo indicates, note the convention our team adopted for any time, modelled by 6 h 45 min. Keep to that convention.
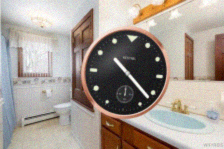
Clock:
10 h 22 min
